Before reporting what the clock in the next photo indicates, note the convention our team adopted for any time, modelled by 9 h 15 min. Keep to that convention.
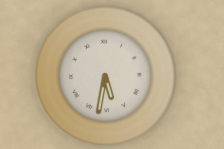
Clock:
5 h 32 min
